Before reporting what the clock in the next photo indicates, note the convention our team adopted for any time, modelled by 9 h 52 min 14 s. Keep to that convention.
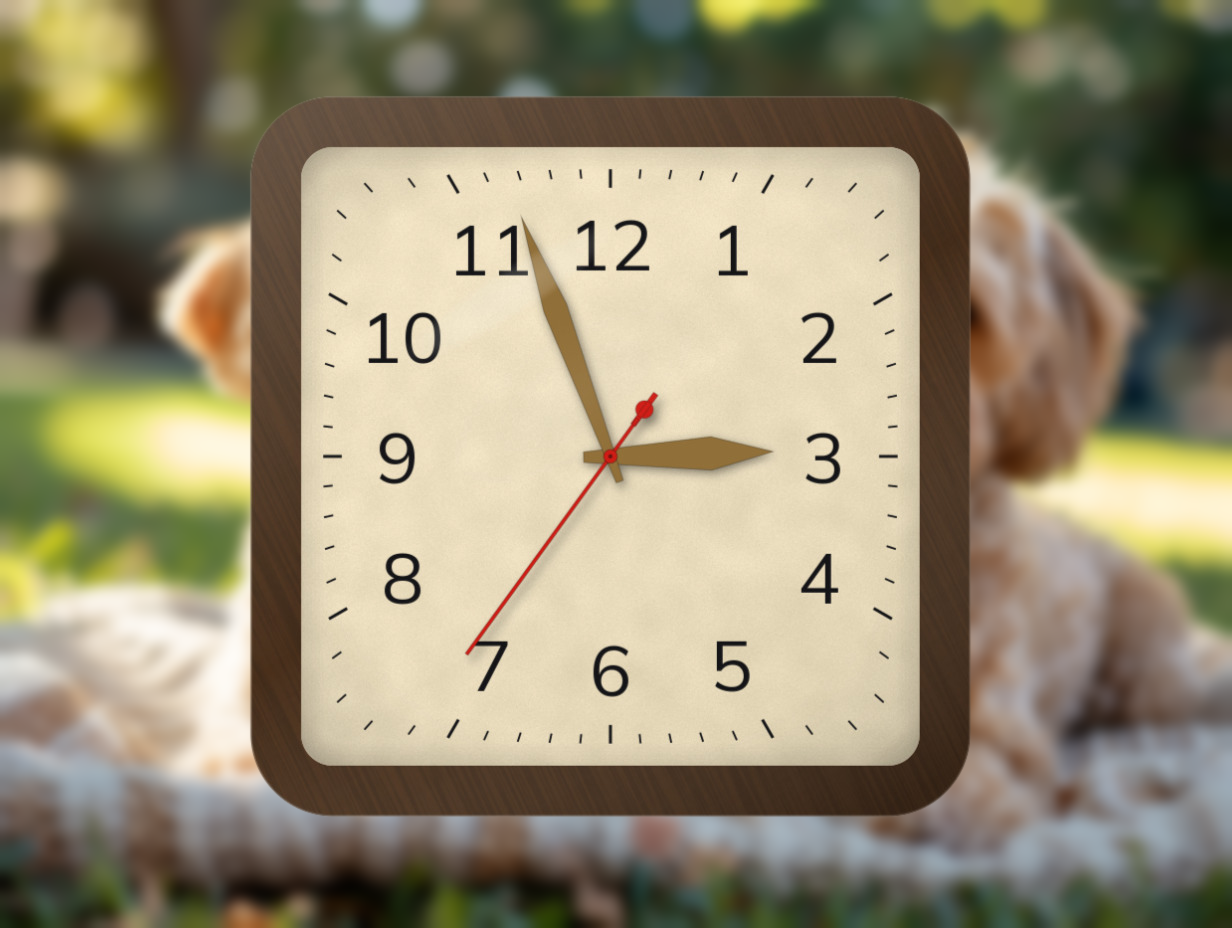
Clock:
2 h 56 min 36 s
